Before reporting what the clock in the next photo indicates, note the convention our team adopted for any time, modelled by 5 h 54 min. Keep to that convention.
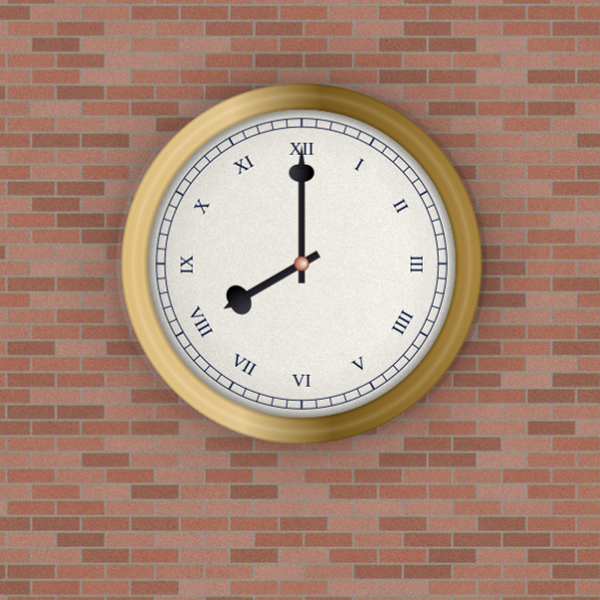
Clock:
8 h 00 min
